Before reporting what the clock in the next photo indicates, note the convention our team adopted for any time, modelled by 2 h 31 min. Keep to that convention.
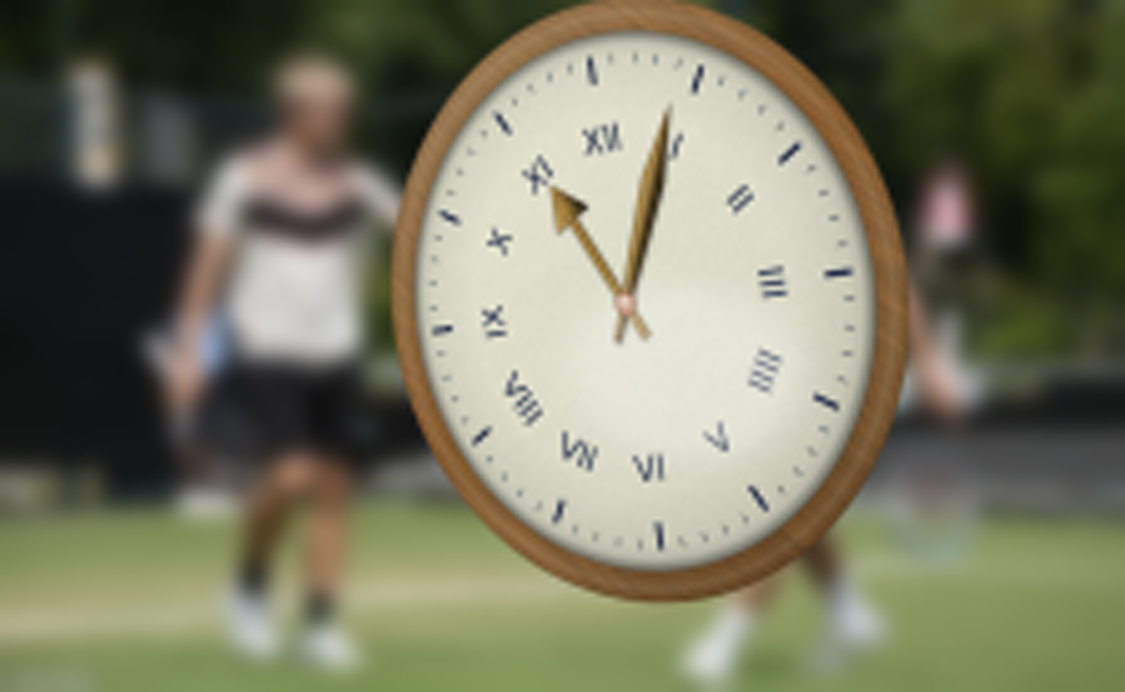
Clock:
11 h 04 min
